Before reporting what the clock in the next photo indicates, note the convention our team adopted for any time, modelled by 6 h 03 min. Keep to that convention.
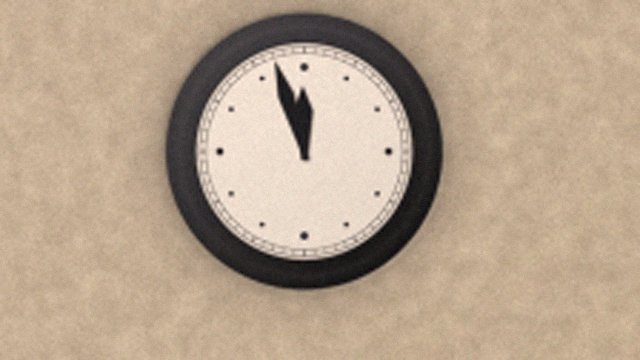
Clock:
11 h 57 min
